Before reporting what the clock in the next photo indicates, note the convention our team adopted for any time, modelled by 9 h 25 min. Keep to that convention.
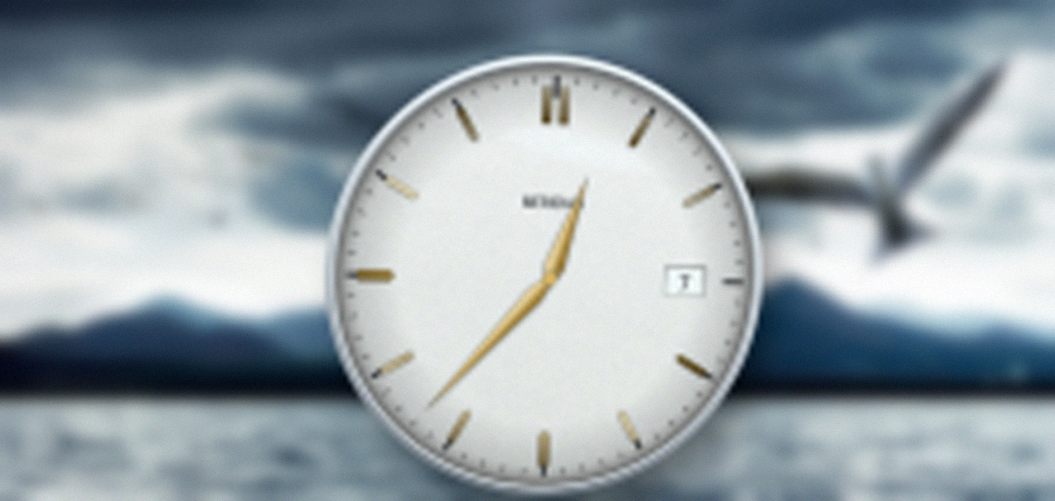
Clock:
12 h 37 min
